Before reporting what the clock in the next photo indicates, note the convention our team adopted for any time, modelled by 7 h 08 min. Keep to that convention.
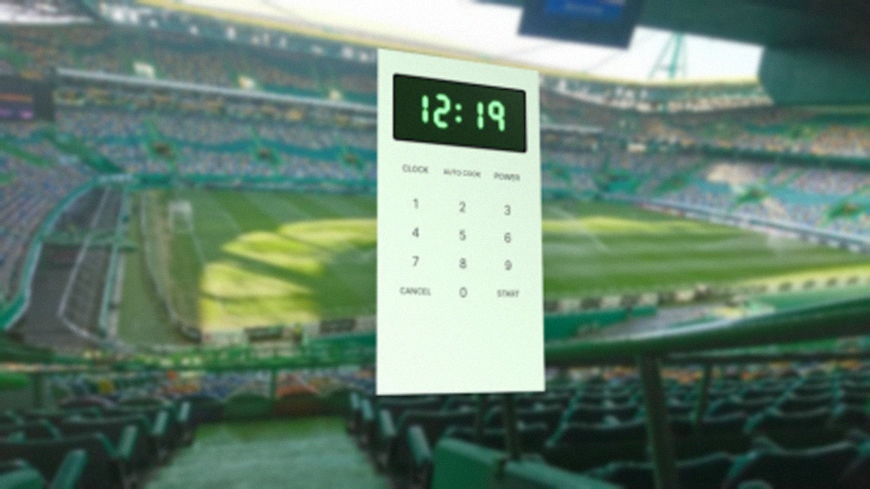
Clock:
12 h 19 min
